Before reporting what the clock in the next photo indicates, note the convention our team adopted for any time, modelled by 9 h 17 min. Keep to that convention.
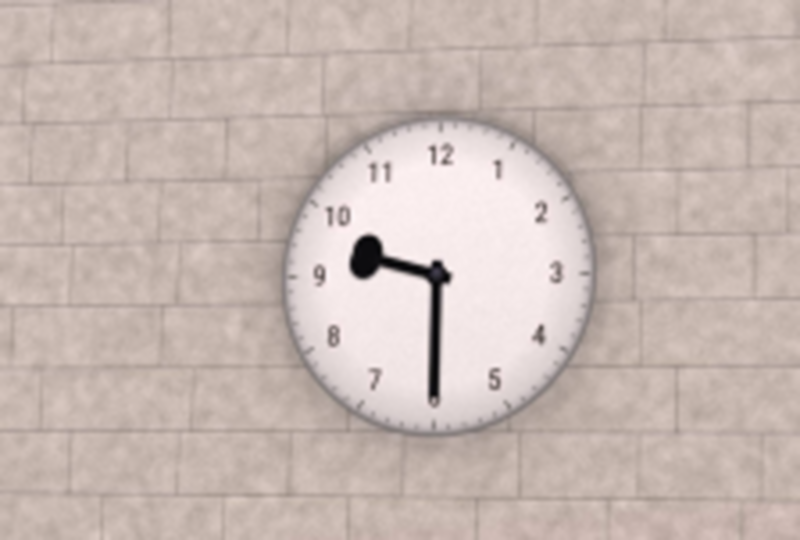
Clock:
9 h 30 min
